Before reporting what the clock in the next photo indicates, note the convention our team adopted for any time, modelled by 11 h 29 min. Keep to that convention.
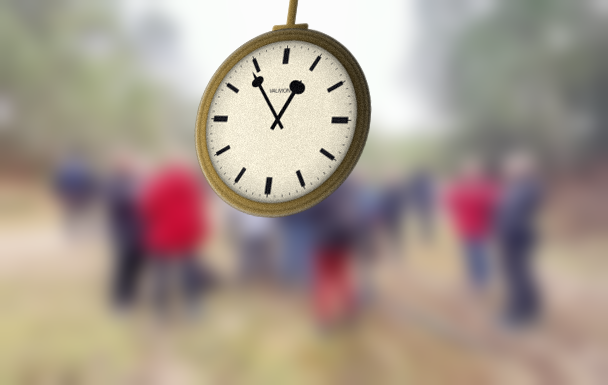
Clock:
12 h 54 min
